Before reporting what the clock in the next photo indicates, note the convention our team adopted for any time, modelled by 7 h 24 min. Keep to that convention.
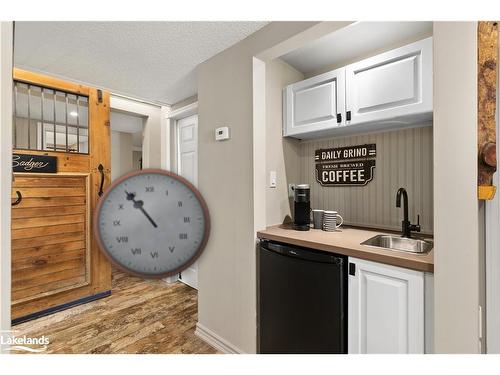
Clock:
10 h 54 min
